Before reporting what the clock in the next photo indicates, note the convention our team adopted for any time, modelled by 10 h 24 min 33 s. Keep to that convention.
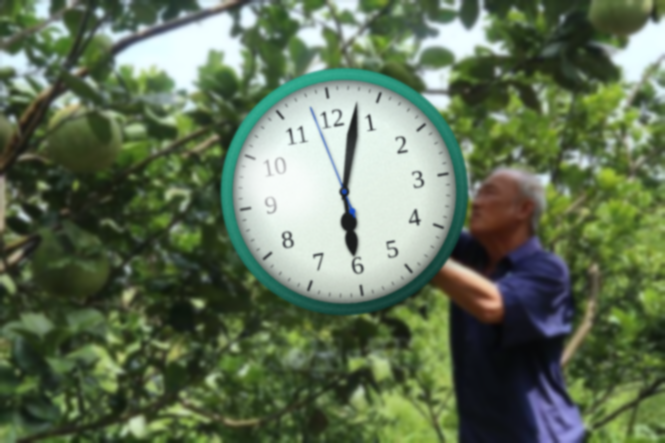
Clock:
6 h 02 min 58 s
